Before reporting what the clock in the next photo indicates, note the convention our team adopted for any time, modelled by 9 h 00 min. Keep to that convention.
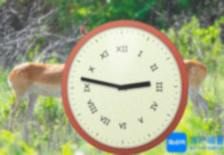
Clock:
2 h 47 min
